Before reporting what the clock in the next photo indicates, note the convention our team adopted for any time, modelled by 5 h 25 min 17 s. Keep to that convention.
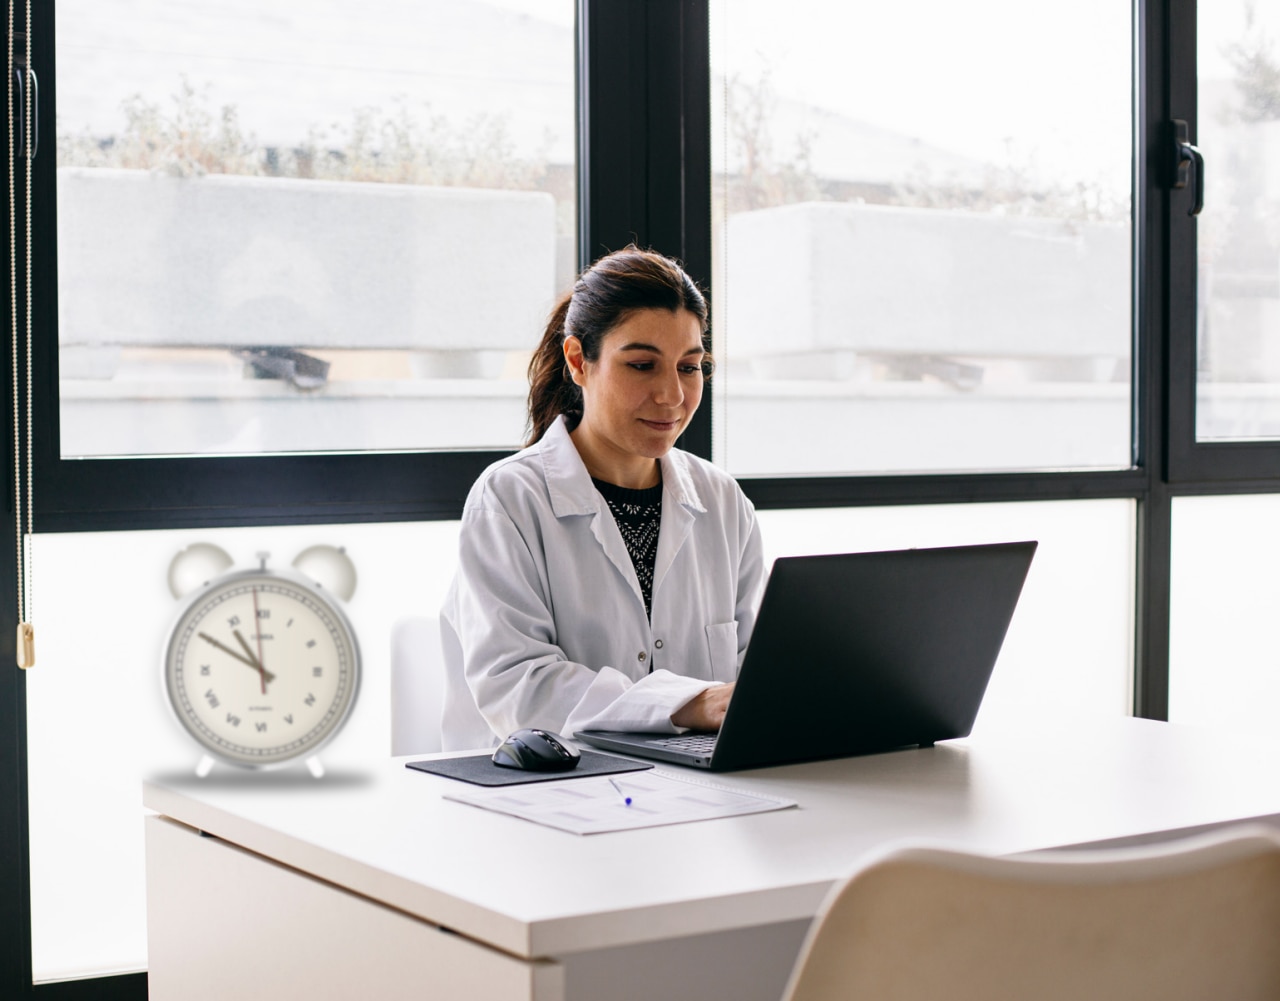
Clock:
10 h 49 min 59 s
